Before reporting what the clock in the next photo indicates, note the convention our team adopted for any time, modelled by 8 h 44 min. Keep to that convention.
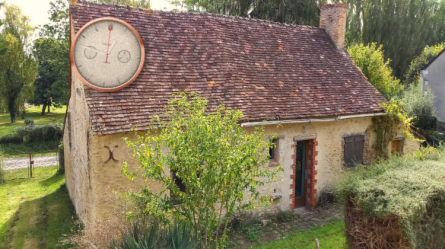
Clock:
12 h 47 min
